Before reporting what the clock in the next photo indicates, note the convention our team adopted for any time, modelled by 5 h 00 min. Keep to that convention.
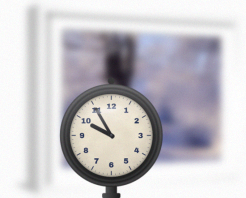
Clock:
9 h 55 min
